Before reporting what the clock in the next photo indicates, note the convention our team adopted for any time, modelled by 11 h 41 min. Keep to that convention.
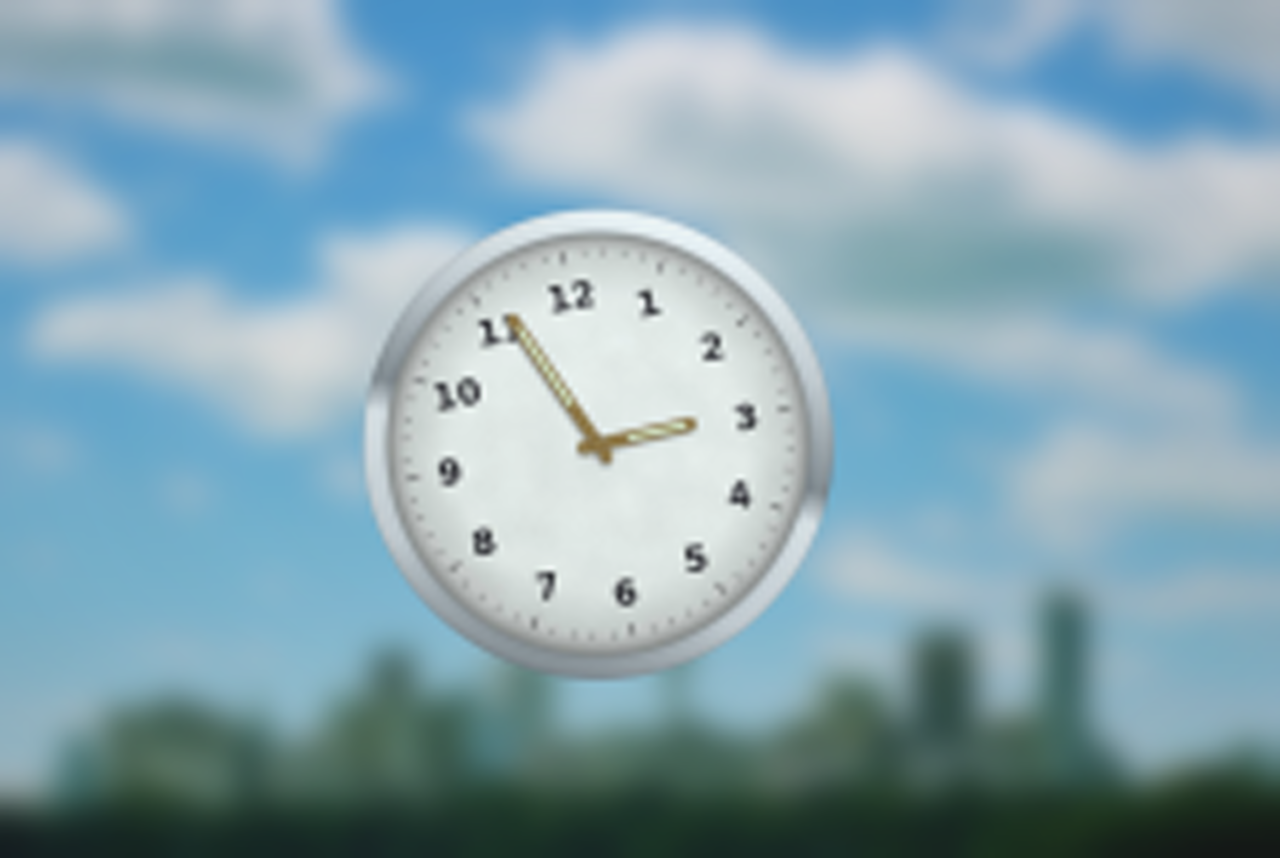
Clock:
2 h 56 min
